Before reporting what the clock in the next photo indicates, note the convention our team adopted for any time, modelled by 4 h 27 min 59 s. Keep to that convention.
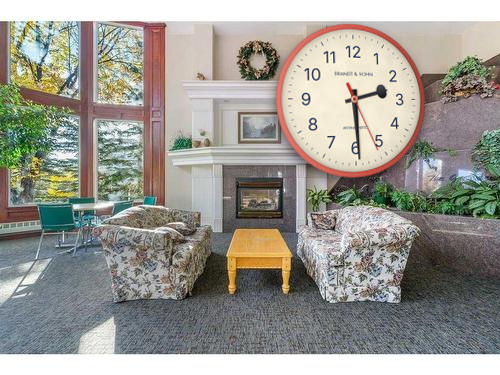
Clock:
2 h 29 min 26 s
